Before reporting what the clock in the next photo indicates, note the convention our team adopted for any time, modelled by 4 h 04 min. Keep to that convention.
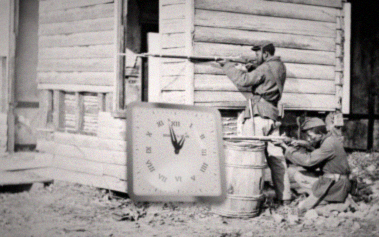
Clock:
12 h 58 min
